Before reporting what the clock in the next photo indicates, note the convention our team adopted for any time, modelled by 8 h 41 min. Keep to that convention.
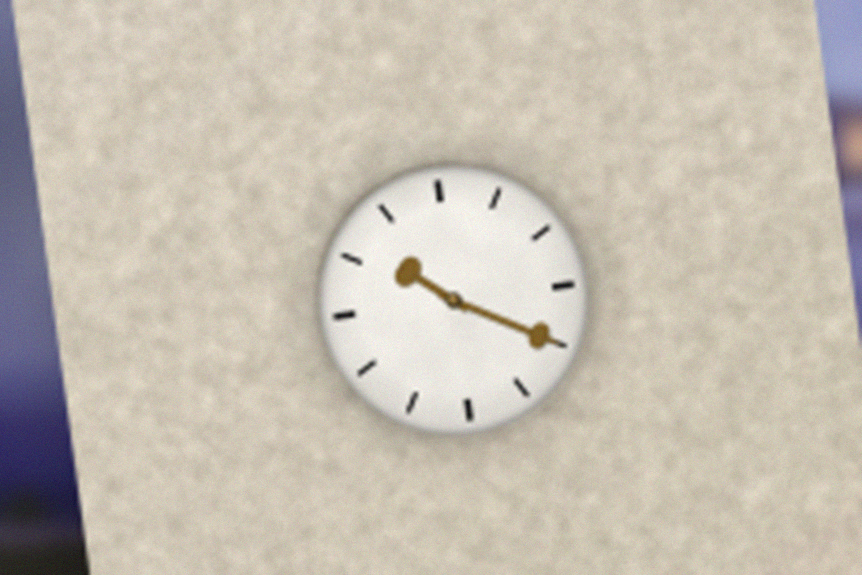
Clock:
10 h 20 min
